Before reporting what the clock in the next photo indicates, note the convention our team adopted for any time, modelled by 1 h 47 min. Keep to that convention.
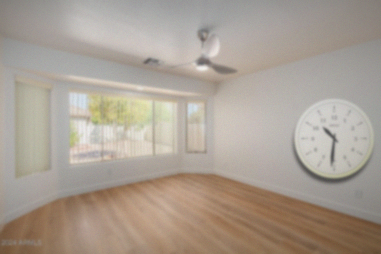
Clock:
10 h 31 min
